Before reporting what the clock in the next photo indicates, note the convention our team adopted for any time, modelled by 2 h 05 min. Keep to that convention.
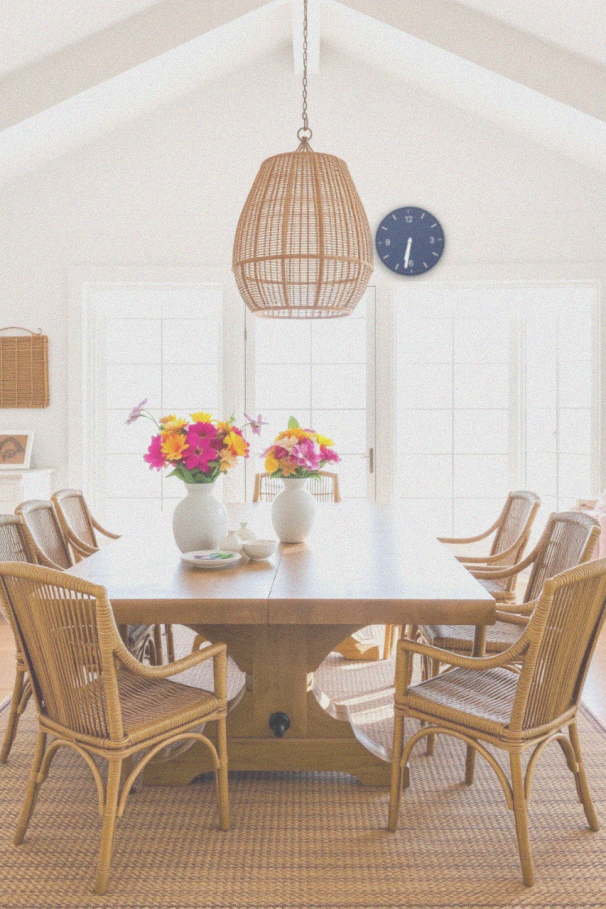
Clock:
6 h 32 min
